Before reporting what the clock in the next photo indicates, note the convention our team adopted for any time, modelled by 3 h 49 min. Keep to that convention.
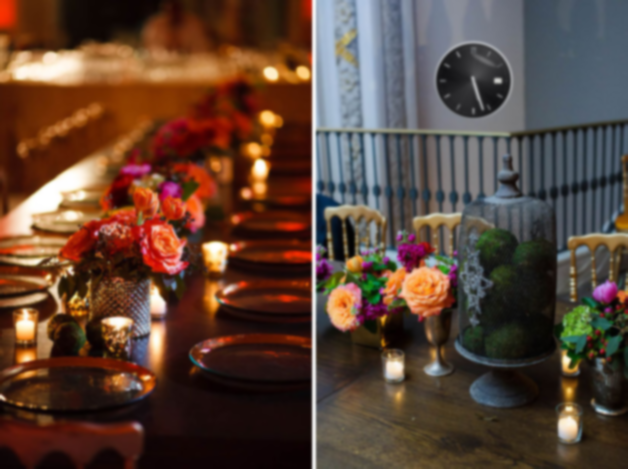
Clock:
5 h 27 min
